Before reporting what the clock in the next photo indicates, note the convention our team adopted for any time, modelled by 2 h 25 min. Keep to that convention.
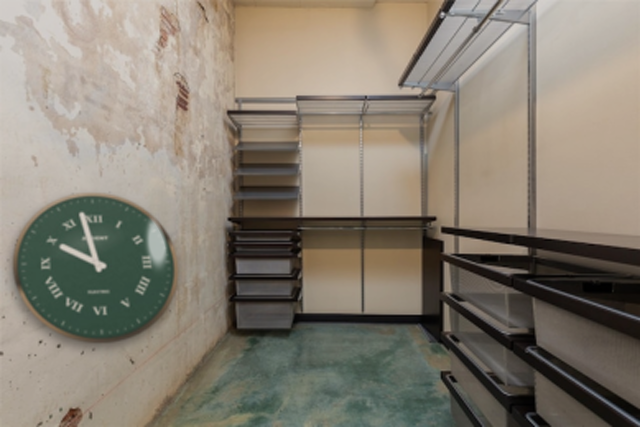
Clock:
9 h 58 min
